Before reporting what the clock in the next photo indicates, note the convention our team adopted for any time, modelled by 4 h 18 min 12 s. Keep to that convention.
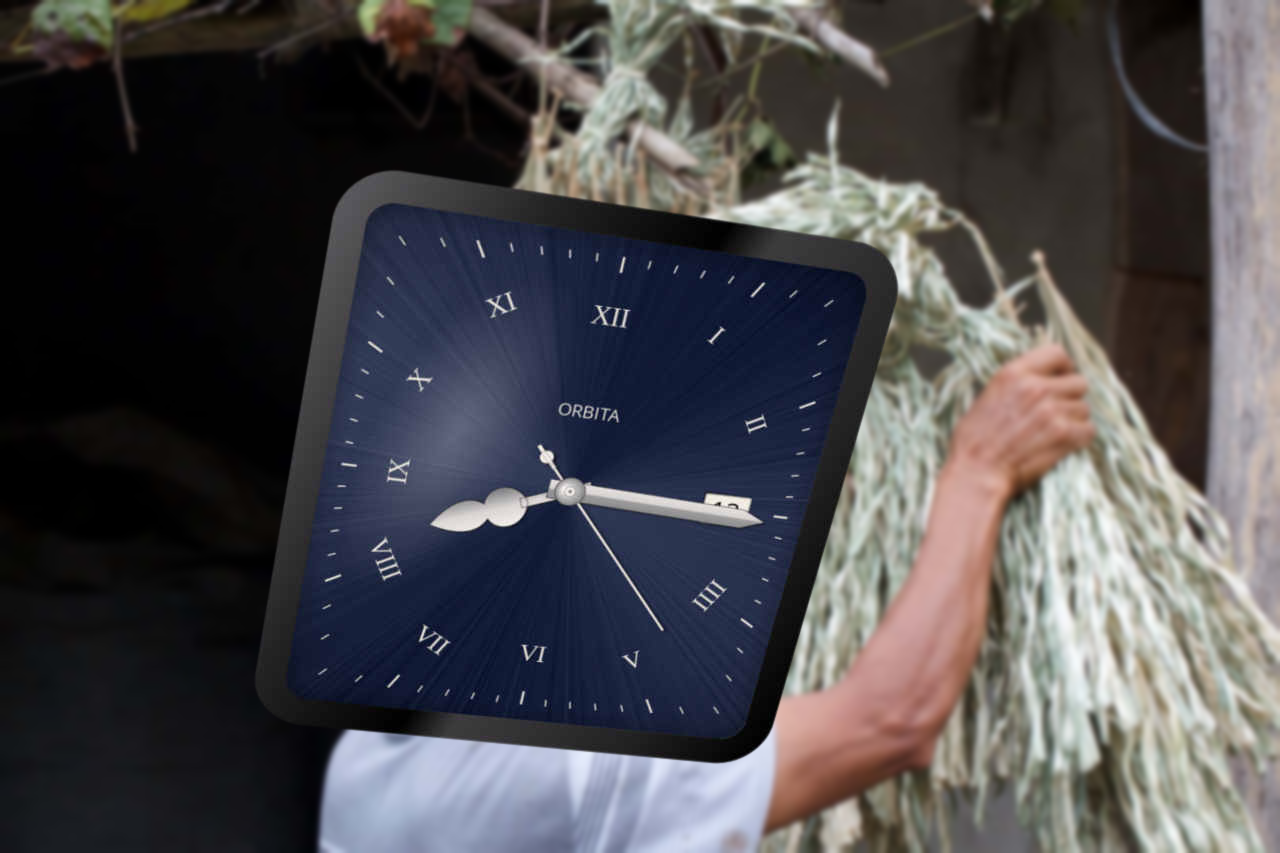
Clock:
8 h 15 min 23 s
